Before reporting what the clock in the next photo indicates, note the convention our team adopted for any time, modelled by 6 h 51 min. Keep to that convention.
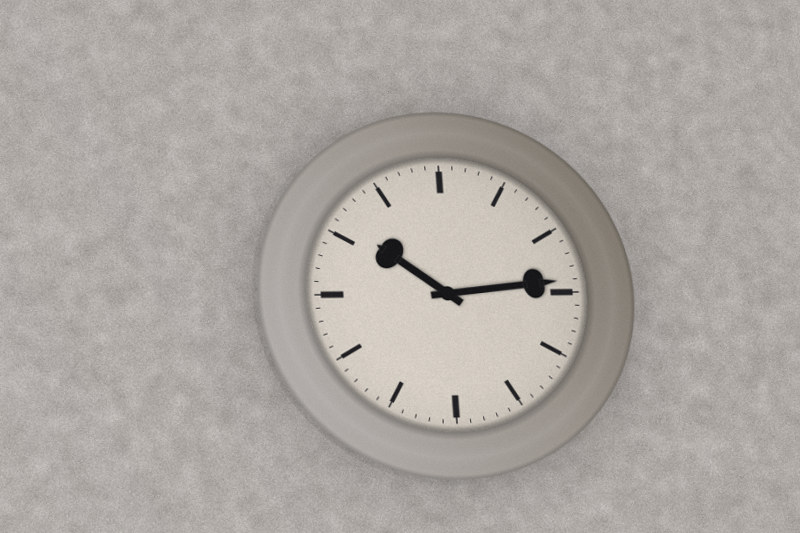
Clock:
10 h 14 min
